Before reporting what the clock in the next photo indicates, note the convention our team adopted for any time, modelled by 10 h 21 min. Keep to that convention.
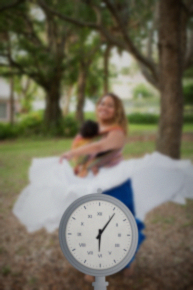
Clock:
6 h 06 min
